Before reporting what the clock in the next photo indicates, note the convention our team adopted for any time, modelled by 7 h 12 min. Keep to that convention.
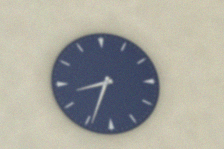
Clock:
8 h 34 min
